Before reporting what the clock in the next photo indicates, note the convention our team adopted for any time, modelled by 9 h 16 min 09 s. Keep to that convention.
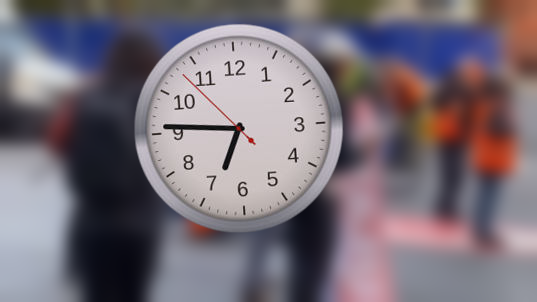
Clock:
6 h 45 min 53 s
